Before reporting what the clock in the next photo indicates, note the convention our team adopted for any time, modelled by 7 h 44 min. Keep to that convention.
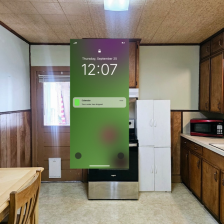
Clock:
12 h 07 min
